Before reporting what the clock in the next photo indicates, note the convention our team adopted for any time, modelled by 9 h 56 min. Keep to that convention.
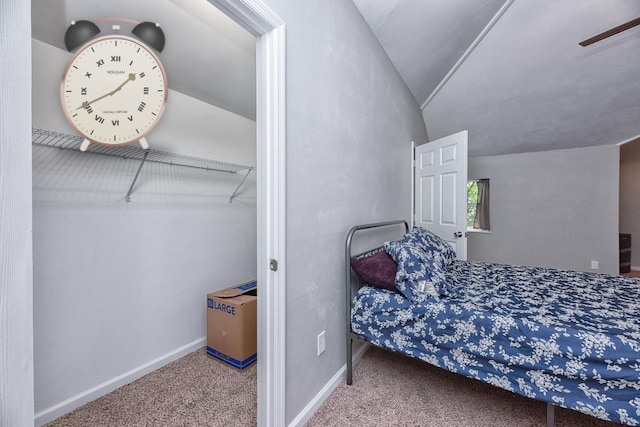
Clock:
1 h 41 min
